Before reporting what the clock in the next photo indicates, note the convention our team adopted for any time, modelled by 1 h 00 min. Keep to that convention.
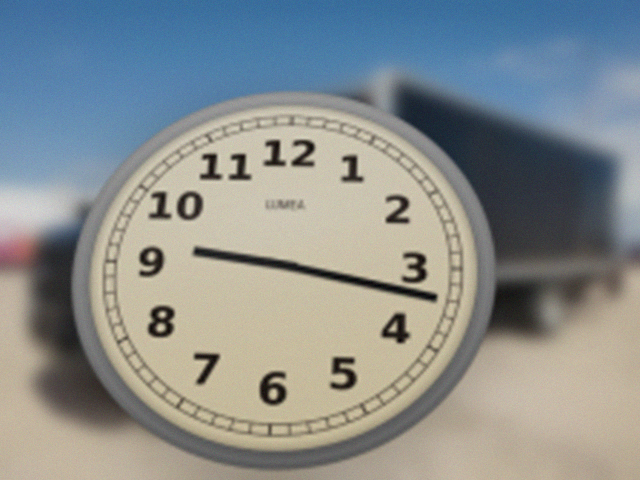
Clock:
9 h 17 min
